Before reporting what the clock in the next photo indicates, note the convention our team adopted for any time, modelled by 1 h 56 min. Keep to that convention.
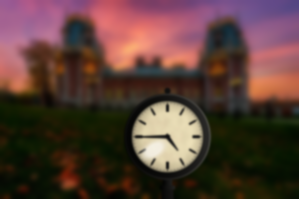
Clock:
4 h 45 min
